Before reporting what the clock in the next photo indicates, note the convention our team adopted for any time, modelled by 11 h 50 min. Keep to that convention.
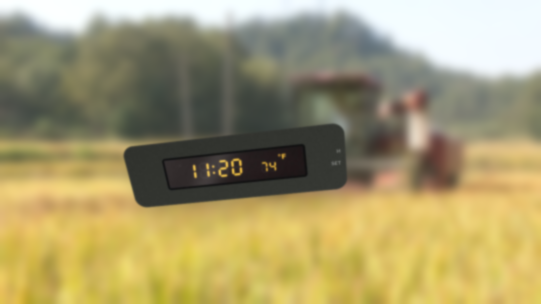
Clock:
11 h 20 min
